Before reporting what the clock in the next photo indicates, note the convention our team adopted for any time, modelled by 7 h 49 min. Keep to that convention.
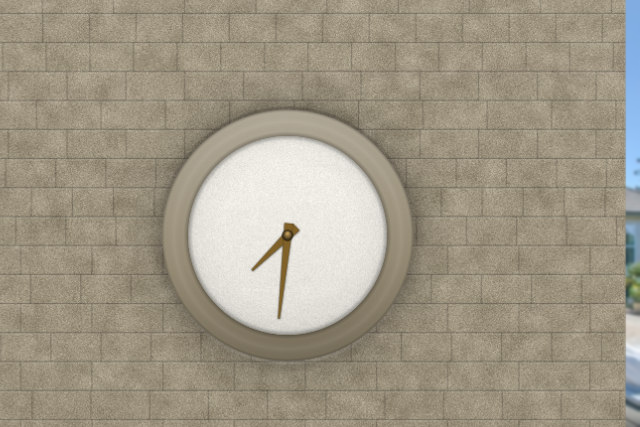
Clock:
7 h 31 min
